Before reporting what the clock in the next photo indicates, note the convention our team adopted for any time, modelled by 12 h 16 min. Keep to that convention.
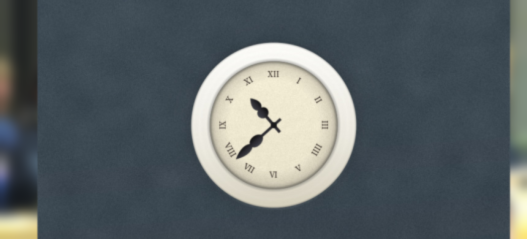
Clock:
10 h 38 min
